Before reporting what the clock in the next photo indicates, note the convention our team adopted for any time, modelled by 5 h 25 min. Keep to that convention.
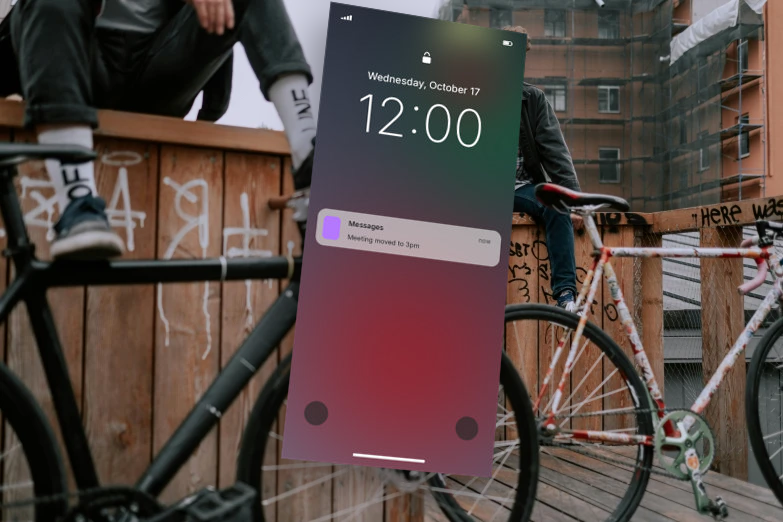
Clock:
12 h 00 min
